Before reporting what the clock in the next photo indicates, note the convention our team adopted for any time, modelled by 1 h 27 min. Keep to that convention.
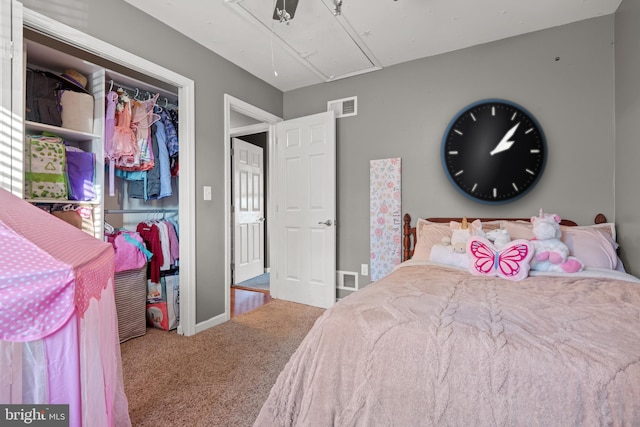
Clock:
2 h 07 min
